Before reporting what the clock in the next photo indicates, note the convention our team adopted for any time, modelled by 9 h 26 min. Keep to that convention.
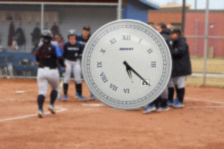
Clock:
5 h 22 min
